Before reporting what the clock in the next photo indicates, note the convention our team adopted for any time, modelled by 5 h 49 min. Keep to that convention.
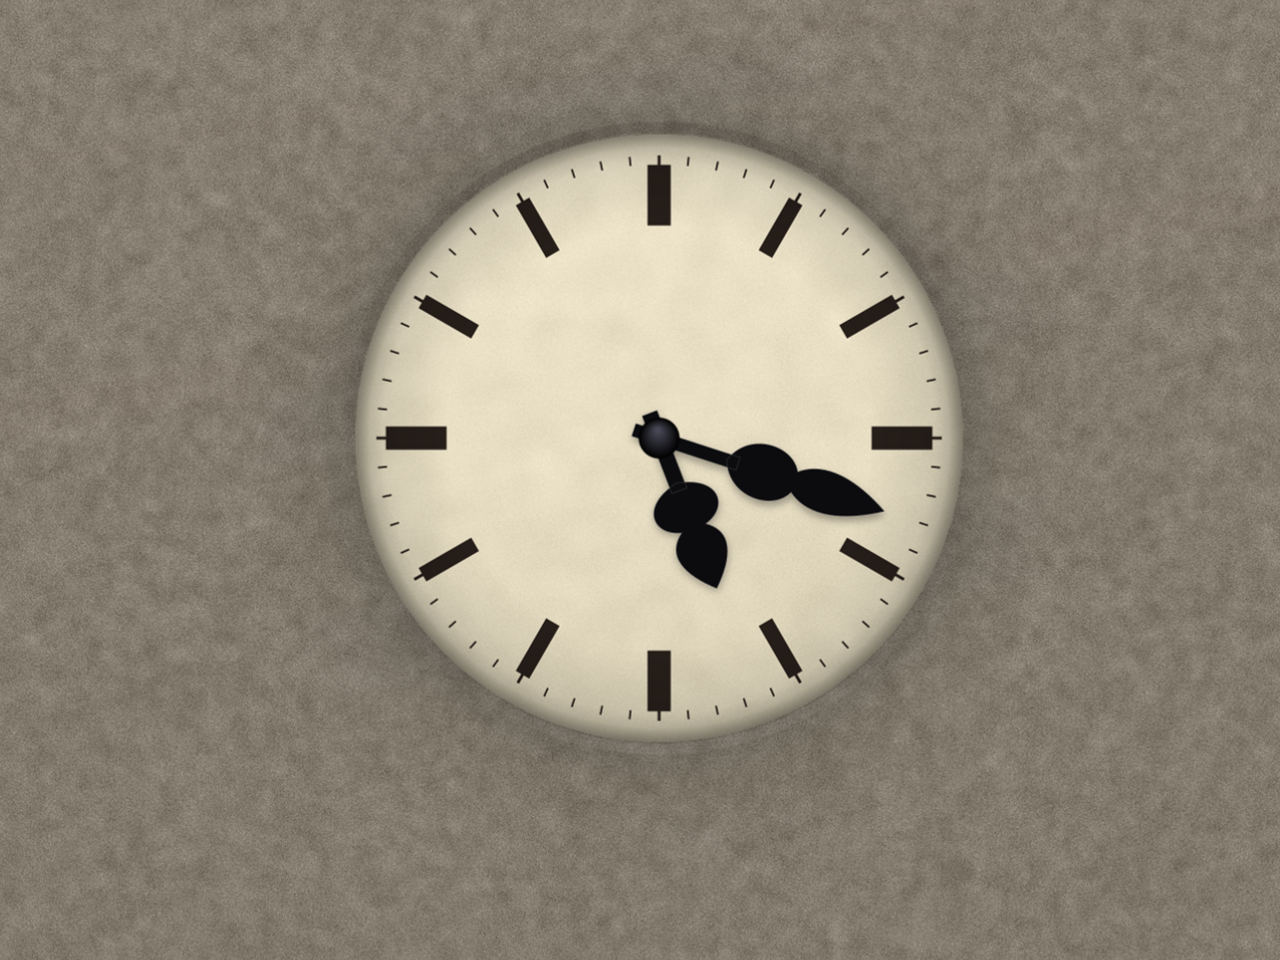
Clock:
5 h 18 min
